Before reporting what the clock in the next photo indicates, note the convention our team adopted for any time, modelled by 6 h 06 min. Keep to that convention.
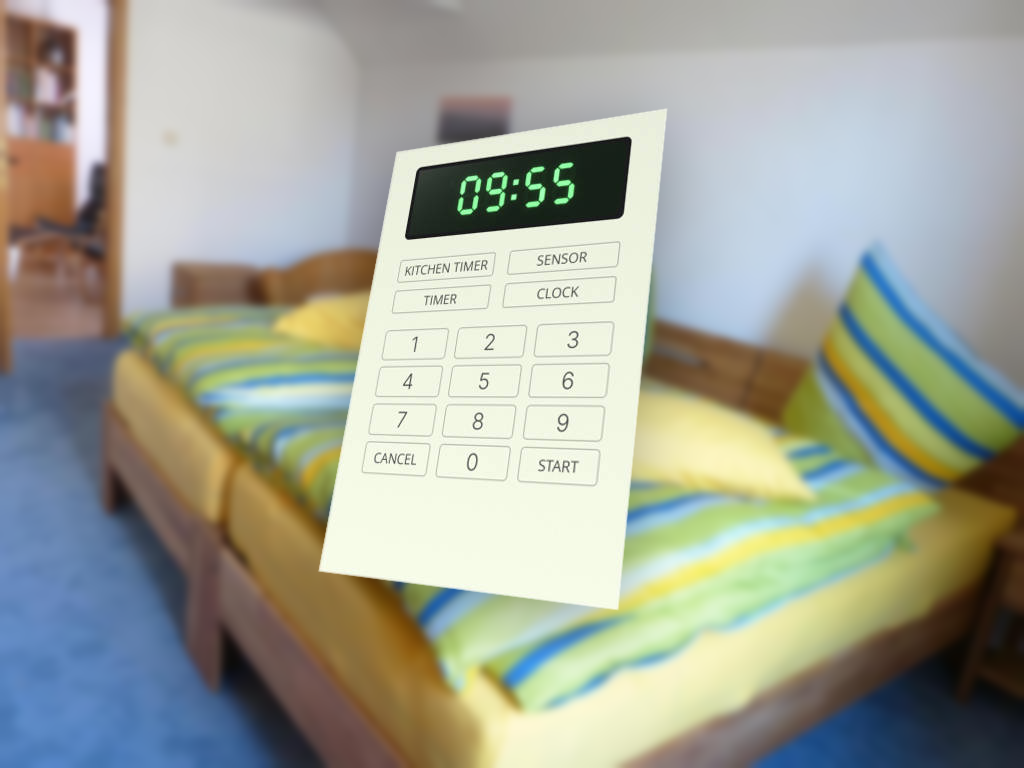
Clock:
9 h 55 min
